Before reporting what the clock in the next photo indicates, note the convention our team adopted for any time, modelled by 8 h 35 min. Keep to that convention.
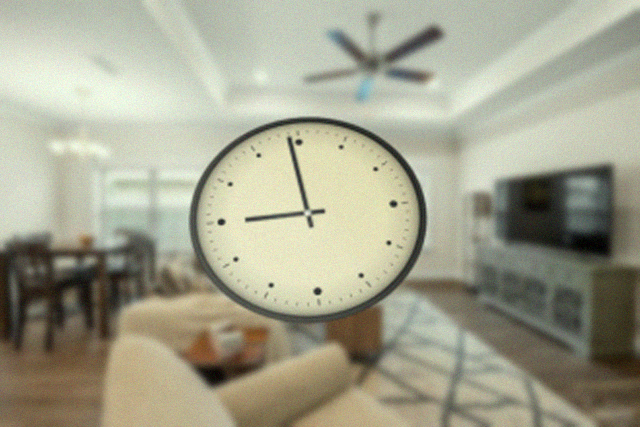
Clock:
8 h 59 min
